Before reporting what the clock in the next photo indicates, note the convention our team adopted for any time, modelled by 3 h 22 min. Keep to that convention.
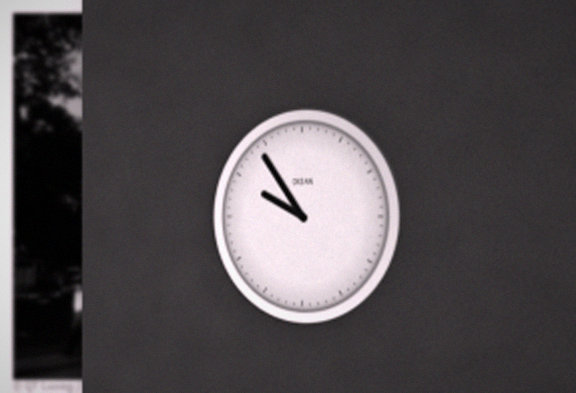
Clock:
9 h 54 min
